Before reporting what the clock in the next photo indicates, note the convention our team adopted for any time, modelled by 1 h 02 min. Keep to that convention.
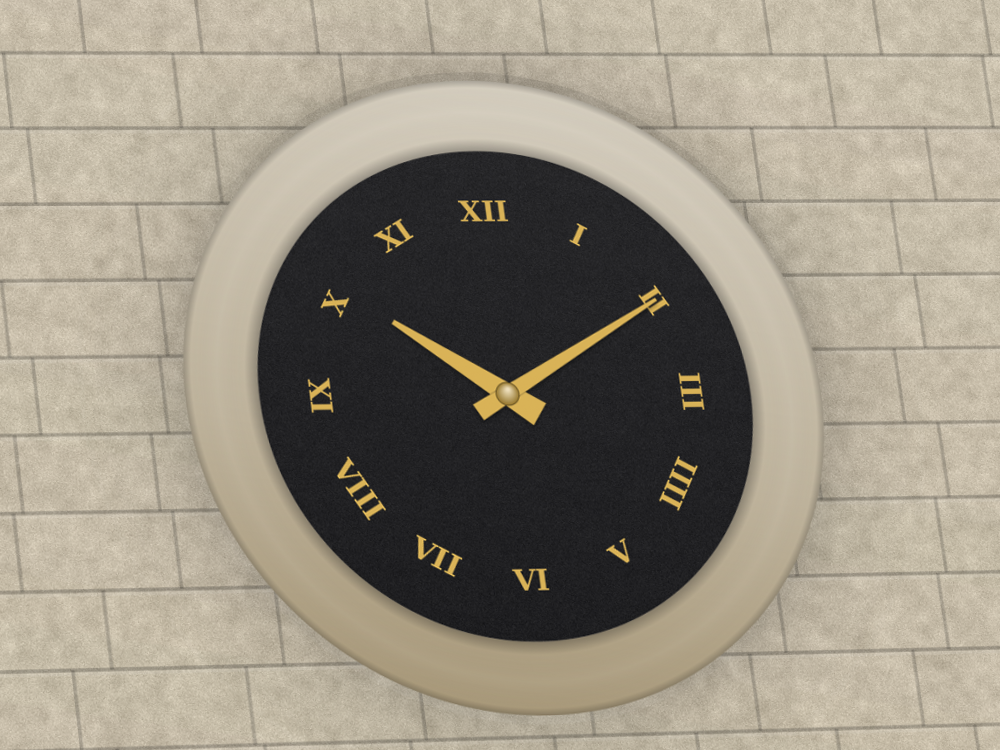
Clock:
10 h 10 min
